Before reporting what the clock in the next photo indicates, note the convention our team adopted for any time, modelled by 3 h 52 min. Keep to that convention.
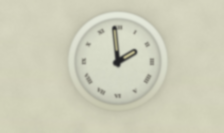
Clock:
1 h 59 min
